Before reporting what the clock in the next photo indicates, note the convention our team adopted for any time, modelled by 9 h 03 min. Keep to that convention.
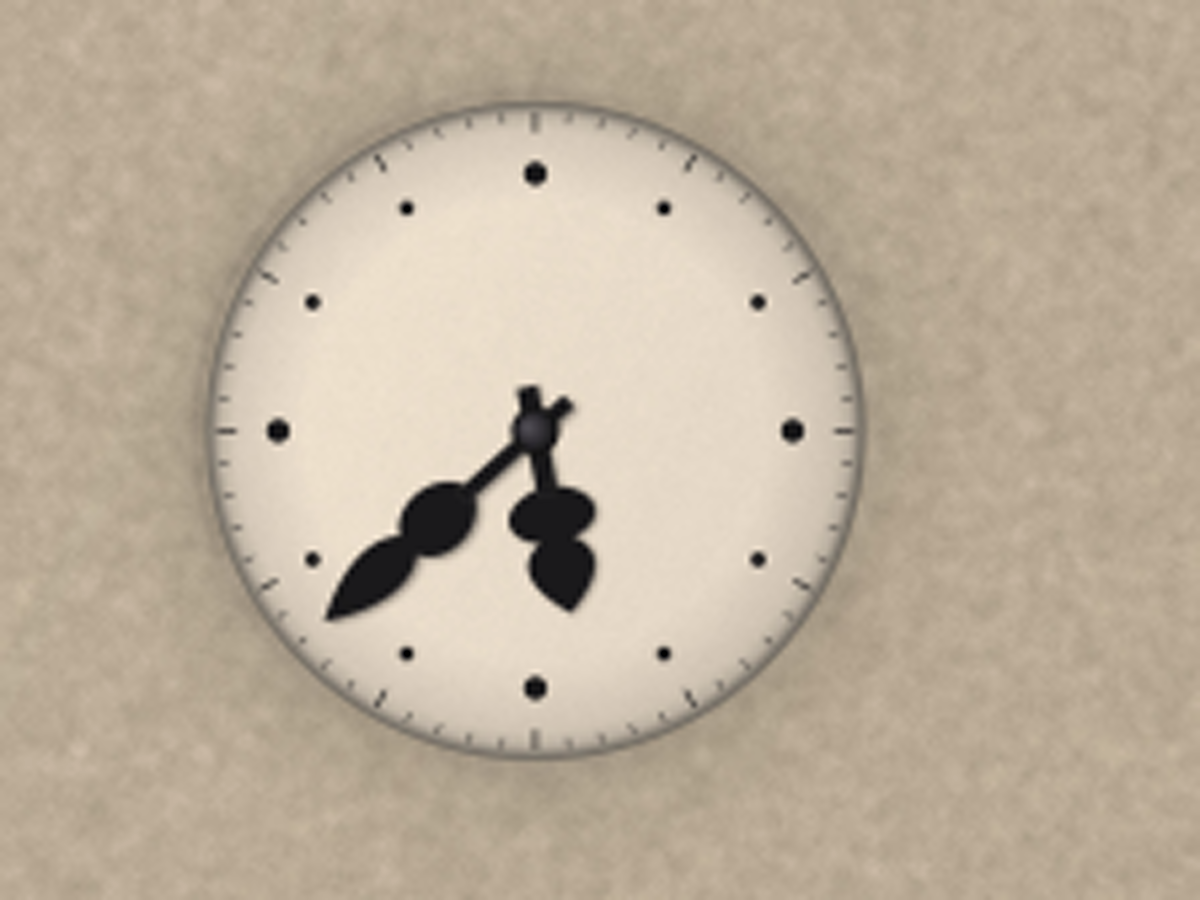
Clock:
5 h 38 min
